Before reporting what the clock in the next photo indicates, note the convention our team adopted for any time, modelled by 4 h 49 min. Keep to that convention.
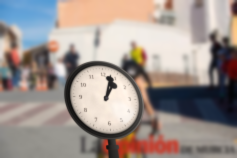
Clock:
1 h 03 min
